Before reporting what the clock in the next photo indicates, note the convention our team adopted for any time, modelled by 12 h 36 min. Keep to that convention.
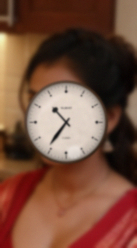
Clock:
10 h 36 min
